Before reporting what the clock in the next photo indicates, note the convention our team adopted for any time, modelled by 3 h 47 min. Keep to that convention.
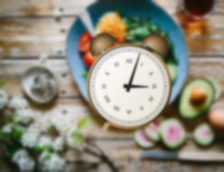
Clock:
3 h 03 min
